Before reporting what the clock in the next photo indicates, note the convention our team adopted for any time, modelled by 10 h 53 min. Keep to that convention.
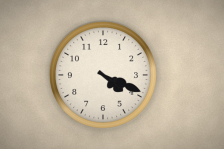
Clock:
4 h 19 min
